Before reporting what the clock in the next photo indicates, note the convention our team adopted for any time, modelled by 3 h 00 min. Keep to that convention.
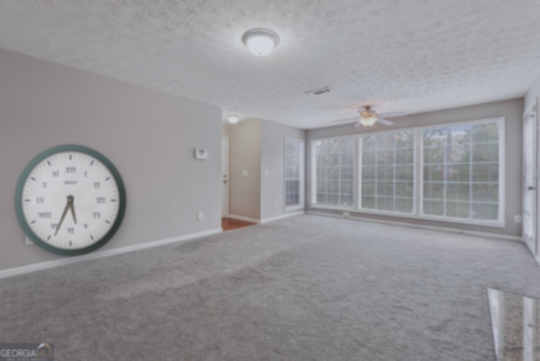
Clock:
5 h 34 min
